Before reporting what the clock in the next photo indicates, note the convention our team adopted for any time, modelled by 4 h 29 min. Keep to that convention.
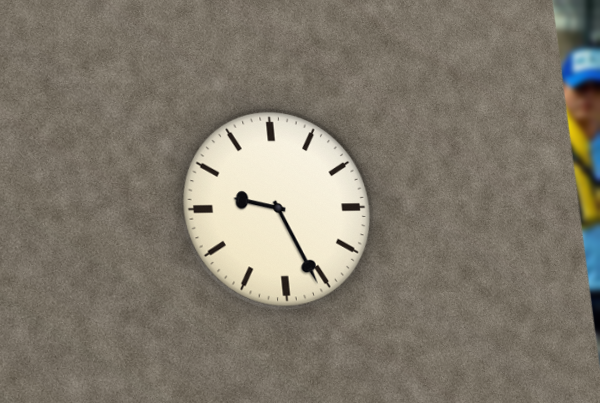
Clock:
9 h 26 min
